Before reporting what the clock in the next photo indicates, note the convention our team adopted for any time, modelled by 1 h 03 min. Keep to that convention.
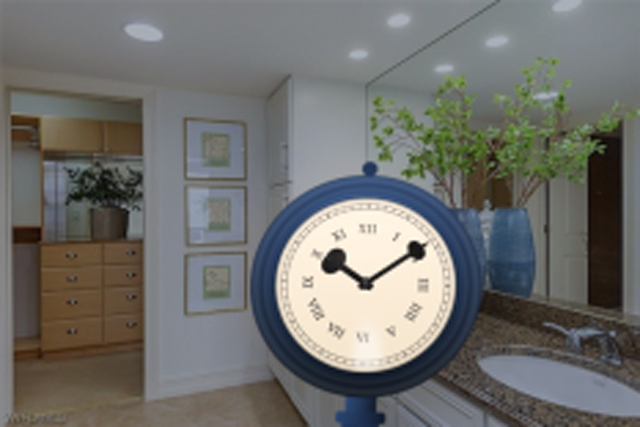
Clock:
10 h 09 min
